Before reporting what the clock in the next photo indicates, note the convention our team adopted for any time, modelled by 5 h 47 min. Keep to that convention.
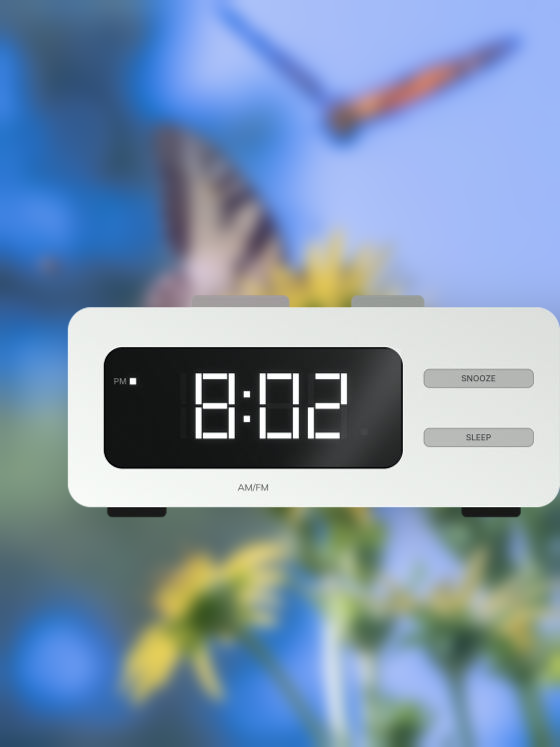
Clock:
8 h 02 min
